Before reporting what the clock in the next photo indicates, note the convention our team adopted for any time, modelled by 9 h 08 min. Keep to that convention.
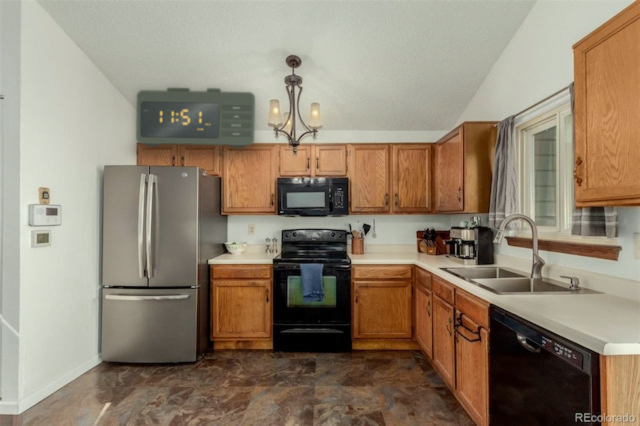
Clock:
11 h 51 min
